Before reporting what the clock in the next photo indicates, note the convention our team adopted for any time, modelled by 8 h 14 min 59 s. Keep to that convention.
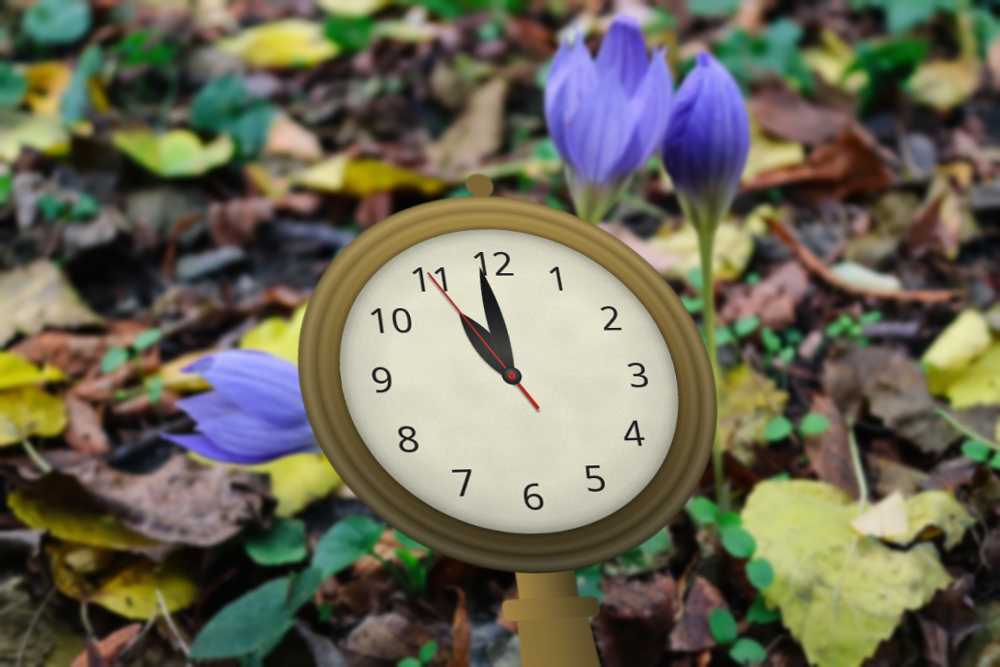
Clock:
10 h 58 min 55 s
